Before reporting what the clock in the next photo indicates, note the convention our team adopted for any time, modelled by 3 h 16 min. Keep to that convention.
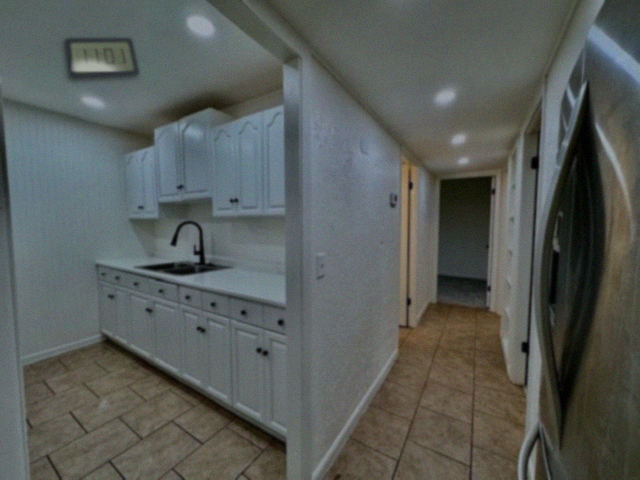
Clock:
11 h 01 min
